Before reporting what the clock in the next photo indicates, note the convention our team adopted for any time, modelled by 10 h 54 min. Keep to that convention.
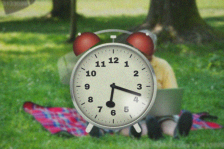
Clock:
6 h 18 min
